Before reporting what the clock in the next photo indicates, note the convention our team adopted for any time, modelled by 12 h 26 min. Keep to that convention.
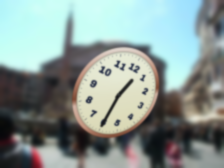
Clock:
12 h 30 min
